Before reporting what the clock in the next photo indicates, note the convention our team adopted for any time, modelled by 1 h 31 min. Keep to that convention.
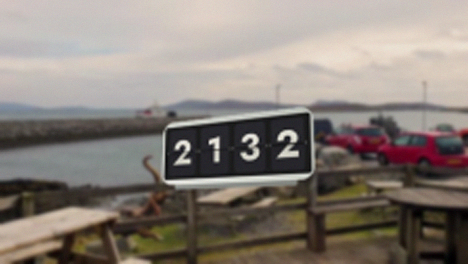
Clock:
21 h 32 min
